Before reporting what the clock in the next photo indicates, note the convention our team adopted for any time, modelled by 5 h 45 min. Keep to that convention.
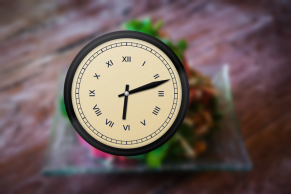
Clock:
6 h 12 min
